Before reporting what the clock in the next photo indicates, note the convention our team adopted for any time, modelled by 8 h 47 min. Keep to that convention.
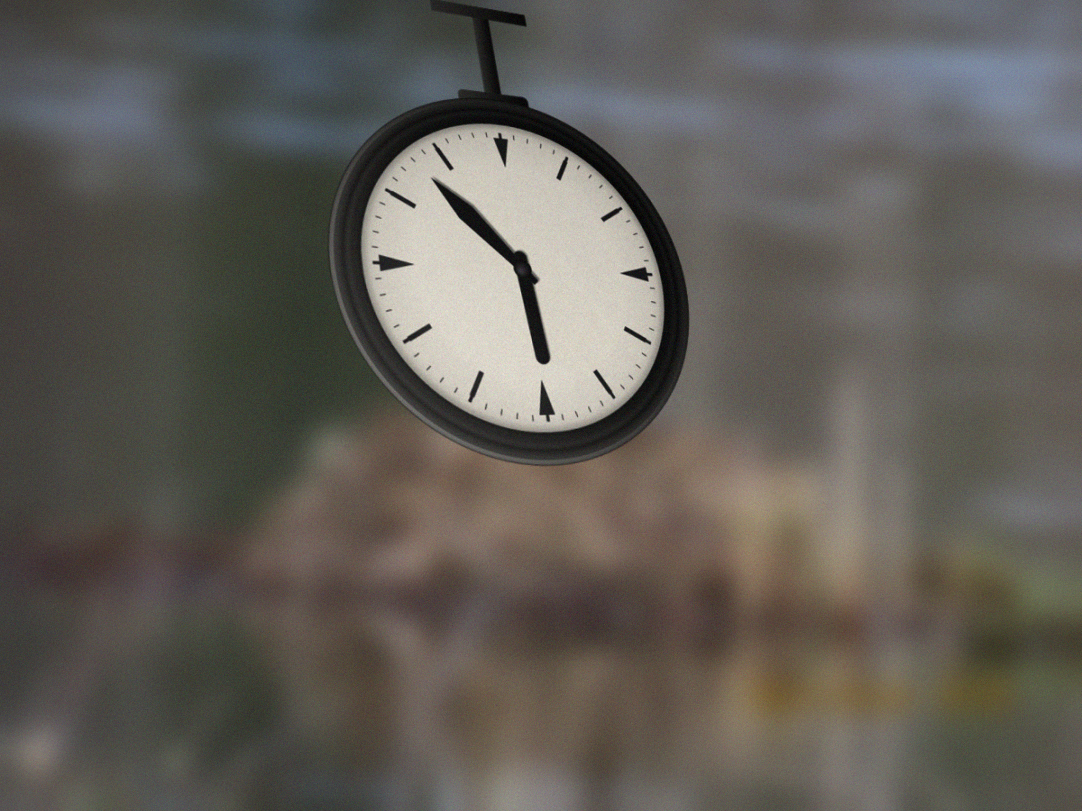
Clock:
5 h 53 min
